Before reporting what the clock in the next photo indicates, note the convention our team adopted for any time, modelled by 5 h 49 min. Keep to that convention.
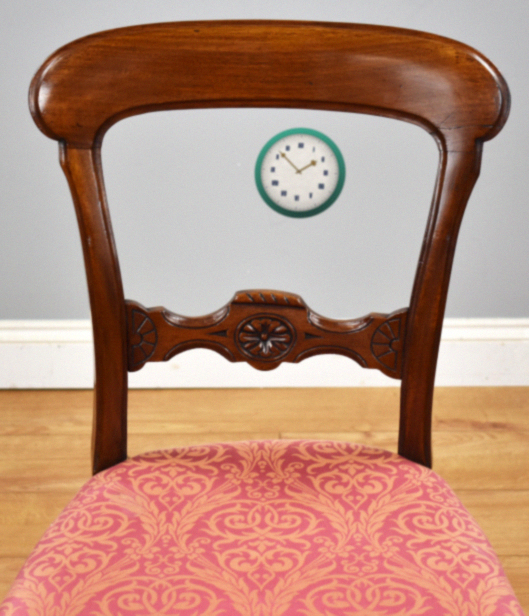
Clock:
1 h 52 min
